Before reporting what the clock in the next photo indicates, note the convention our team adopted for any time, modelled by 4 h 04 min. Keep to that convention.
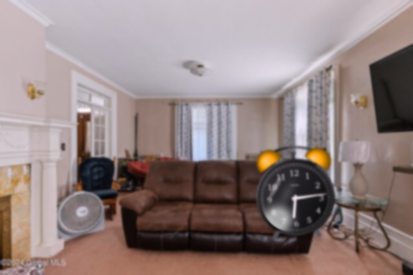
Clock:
6 h 14 min
